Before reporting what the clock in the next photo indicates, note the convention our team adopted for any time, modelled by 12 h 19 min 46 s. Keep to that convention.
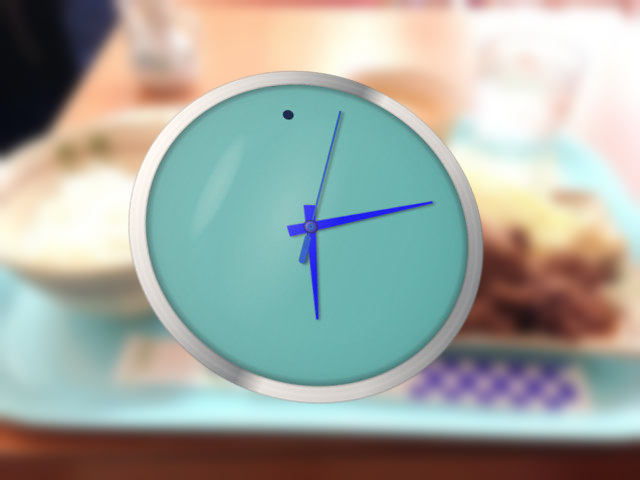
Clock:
6 h 14 min 04 s
